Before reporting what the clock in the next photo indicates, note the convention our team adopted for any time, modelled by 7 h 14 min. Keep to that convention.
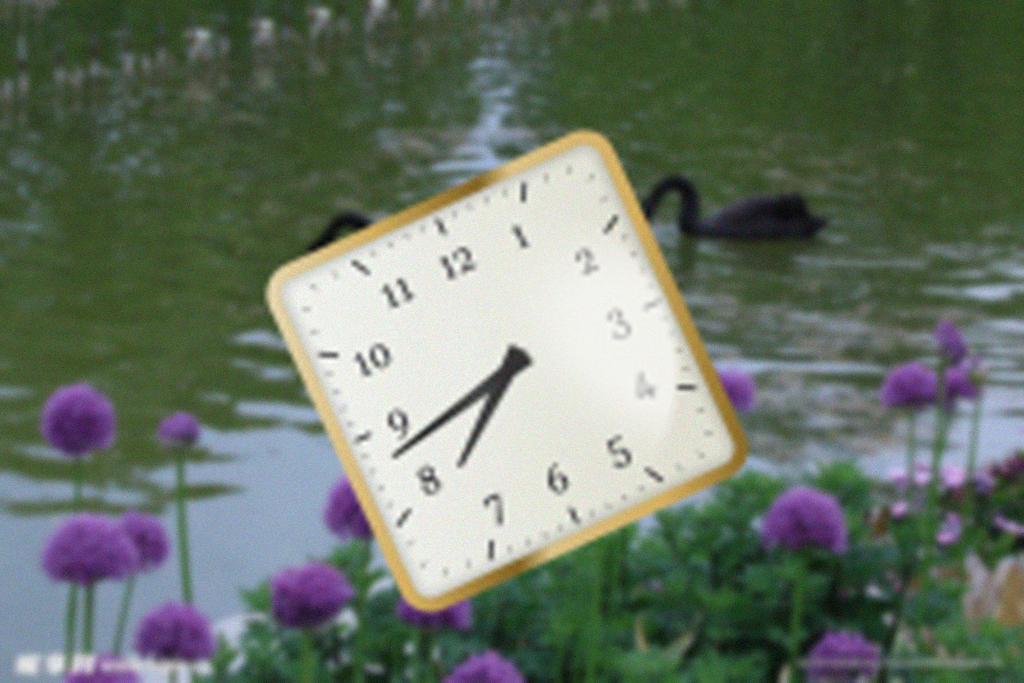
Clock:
7 h 43 min
